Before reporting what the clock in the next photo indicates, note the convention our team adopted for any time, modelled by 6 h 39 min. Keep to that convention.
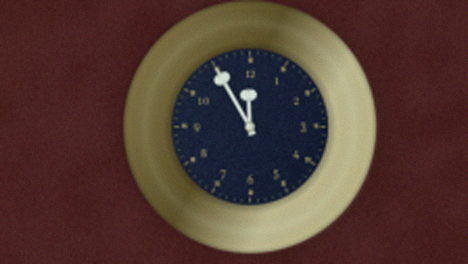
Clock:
11 h 55 min
